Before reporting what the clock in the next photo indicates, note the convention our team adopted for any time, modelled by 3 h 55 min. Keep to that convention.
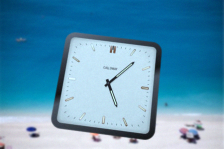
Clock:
5 h 07 min
